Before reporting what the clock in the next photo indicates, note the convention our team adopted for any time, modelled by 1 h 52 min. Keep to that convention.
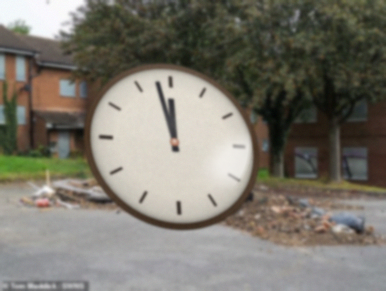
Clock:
11 h 58 min
